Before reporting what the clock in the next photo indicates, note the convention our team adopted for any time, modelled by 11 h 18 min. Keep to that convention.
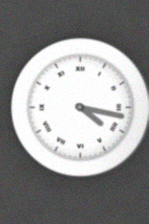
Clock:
4 h 17 min
